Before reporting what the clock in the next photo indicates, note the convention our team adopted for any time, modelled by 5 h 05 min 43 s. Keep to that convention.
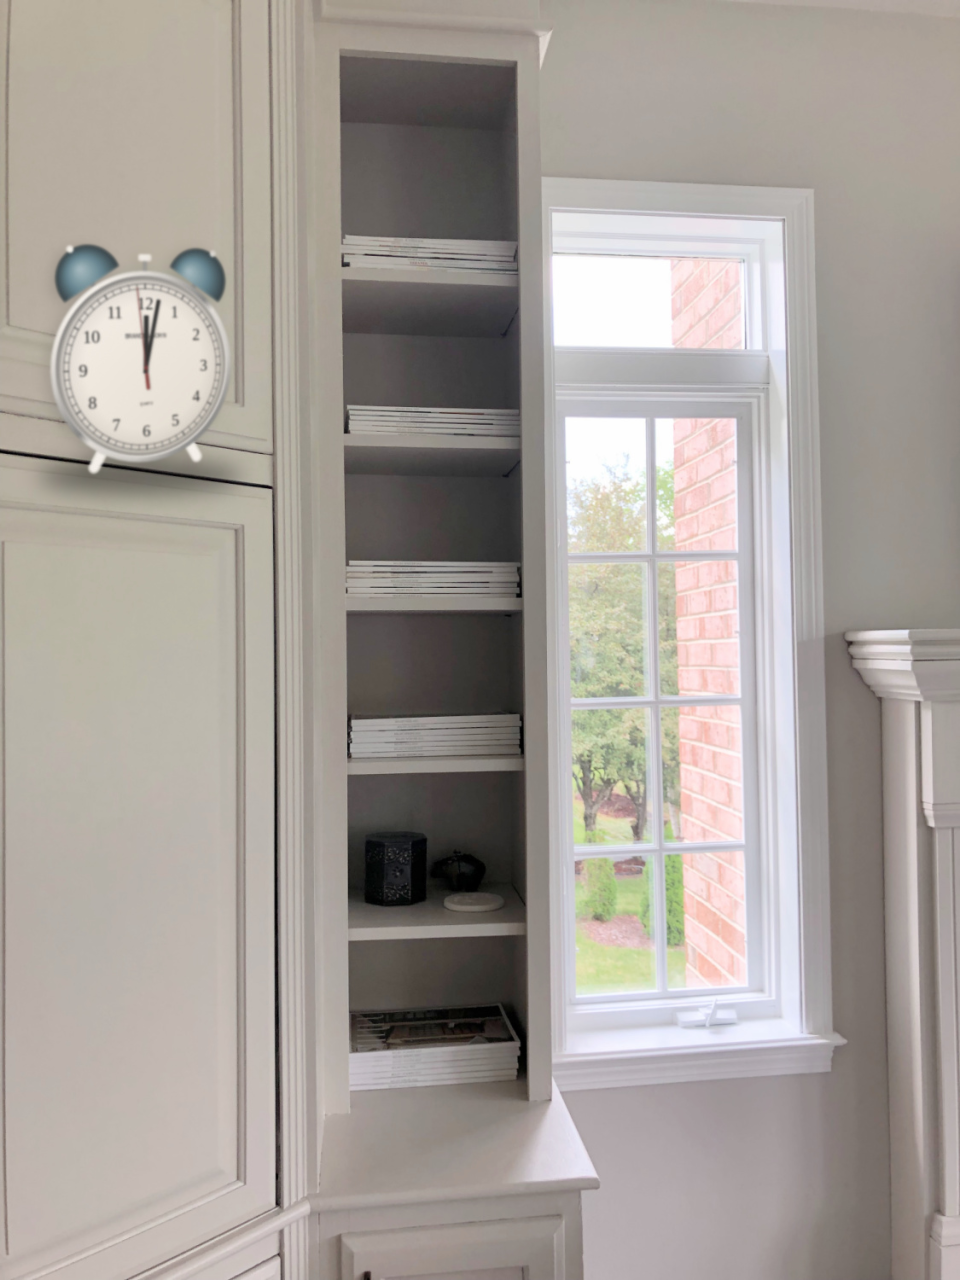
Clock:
12 h 01 min 59 s
